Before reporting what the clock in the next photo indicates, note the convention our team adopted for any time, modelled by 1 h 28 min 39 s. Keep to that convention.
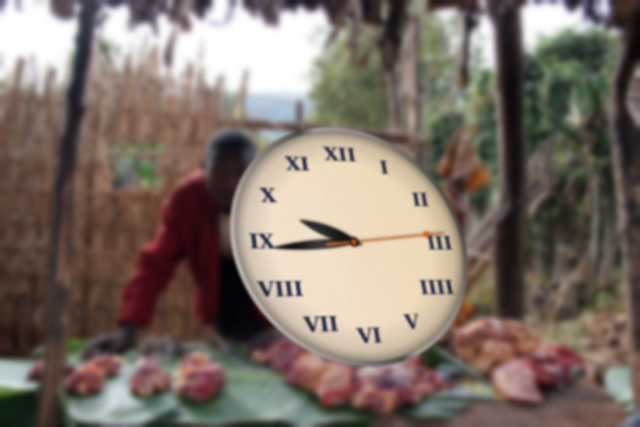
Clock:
9 h 44 min 14 s
